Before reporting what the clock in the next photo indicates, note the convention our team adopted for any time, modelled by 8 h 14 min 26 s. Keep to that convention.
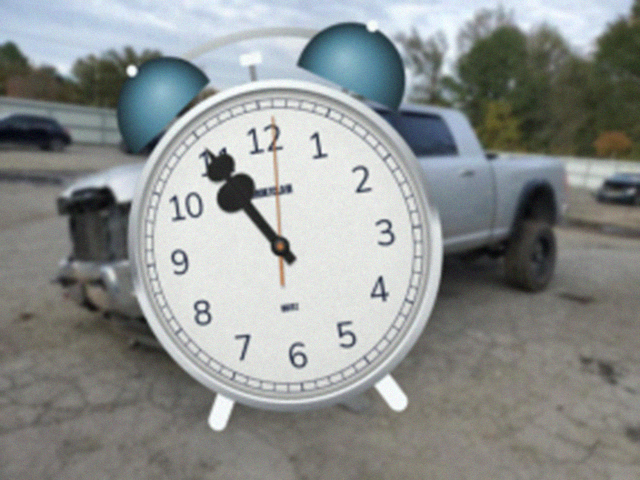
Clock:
10 h 55 min 01 s
